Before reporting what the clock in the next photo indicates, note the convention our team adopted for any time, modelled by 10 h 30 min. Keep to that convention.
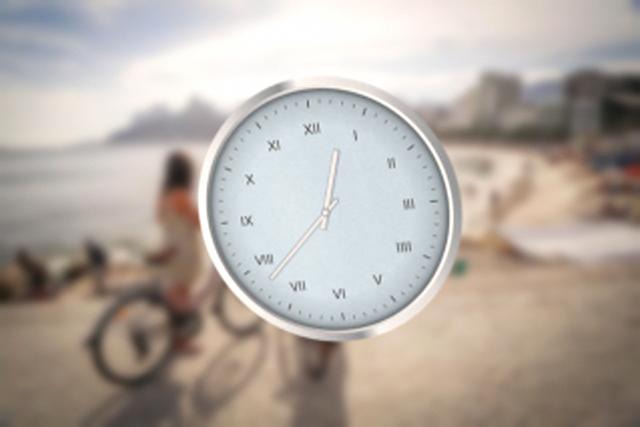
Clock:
12 h 38 min
